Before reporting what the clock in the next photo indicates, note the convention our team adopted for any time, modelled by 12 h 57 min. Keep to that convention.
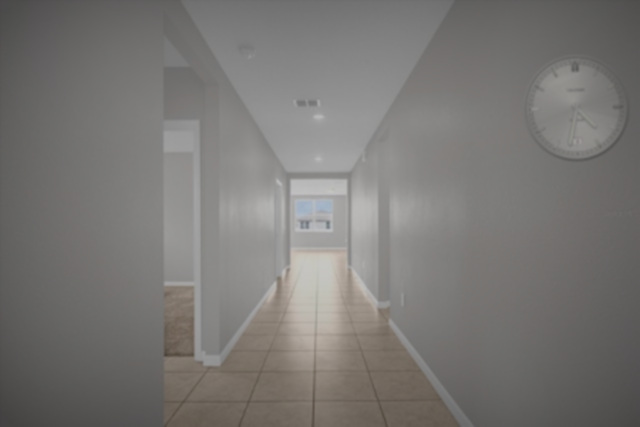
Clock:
4 h 32 min
